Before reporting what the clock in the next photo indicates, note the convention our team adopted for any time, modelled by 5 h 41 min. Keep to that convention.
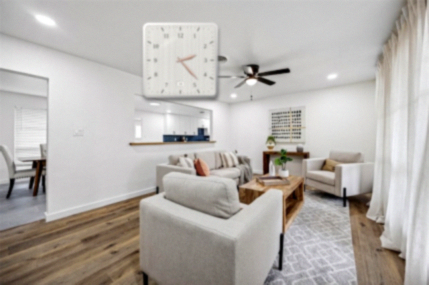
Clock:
2 h 23 min
